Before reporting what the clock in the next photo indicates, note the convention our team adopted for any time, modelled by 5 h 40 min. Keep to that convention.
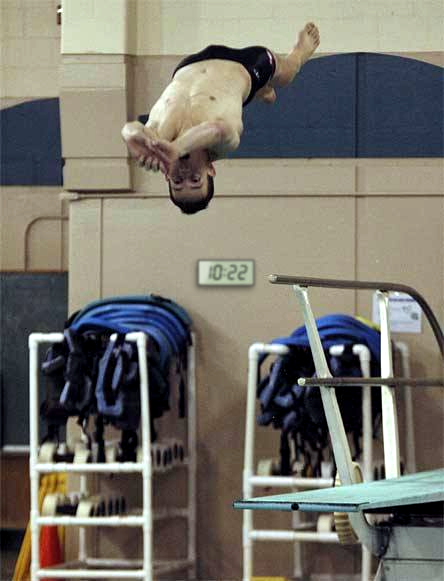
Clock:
10 h 22 min
